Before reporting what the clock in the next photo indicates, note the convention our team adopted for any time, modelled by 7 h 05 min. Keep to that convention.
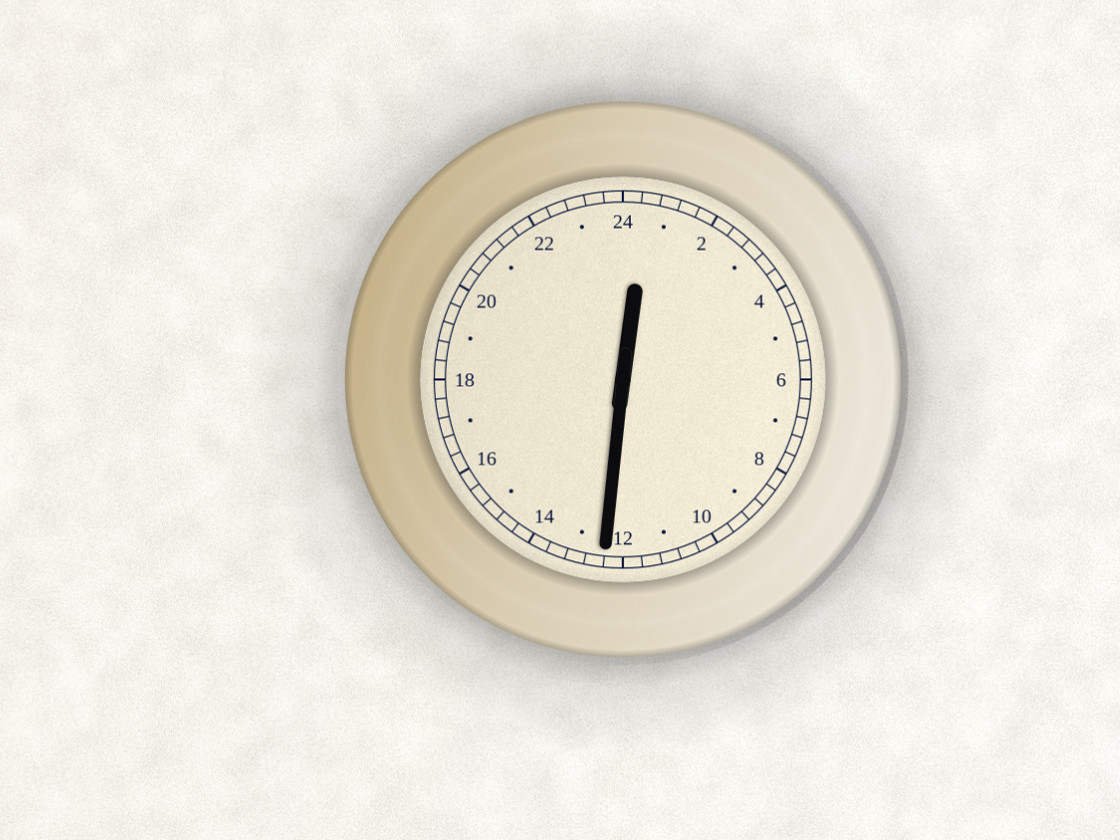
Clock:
0 h 31 min
